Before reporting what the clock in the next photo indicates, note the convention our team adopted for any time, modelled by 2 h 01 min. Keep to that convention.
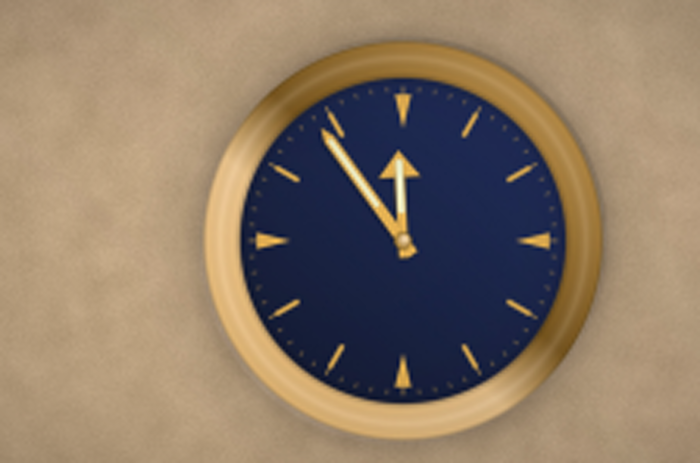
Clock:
11 h 54 min
